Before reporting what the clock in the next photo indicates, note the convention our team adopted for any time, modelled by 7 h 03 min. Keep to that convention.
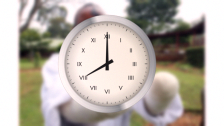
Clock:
8 h 00 min
